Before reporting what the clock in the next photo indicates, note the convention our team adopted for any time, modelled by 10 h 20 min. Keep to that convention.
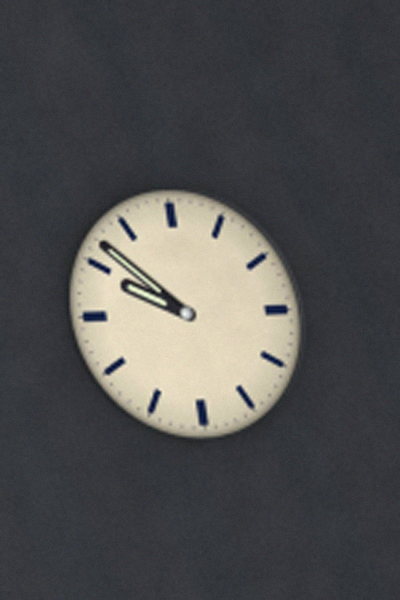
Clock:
9 h 52 min
